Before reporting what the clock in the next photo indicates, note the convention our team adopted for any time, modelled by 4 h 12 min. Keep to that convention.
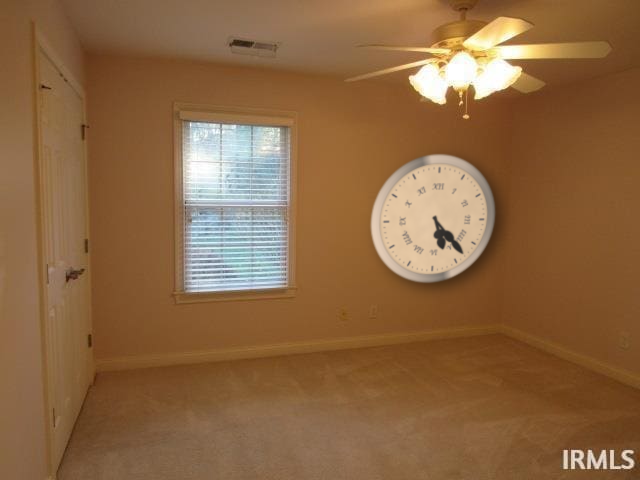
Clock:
5 h 23 min
